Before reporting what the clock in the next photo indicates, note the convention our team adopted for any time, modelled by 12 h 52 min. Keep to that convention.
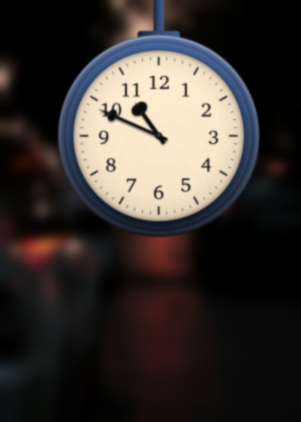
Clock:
10 h 49 min
